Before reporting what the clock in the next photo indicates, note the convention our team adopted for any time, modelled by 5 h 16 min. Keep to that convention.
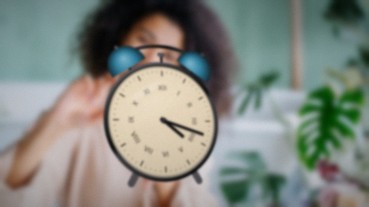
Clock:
4 h 18 min
